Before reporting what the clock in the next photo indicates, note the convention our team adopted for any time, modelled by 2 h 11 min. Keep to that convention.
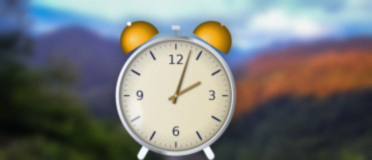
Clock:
2 h 03 min
